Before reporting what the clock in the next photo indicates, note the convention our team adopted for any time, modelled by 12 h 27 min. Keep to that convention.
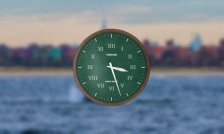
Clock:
3 h 27 min
